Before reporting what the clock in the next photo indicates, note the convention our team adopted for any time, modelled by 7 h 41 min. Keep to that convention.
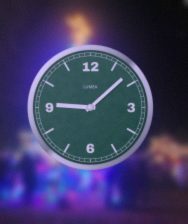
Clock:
9 h 08 min
